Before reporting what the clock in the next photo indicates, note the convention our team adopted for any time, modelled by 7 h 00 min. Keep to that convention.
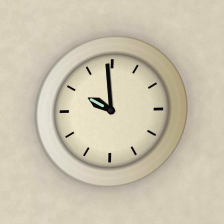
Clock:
9 h 59 min
